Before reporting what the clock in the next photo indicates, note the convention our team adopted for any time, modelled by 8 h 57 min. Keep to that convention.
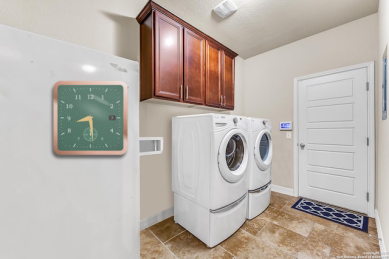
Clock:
8 h 29 min
